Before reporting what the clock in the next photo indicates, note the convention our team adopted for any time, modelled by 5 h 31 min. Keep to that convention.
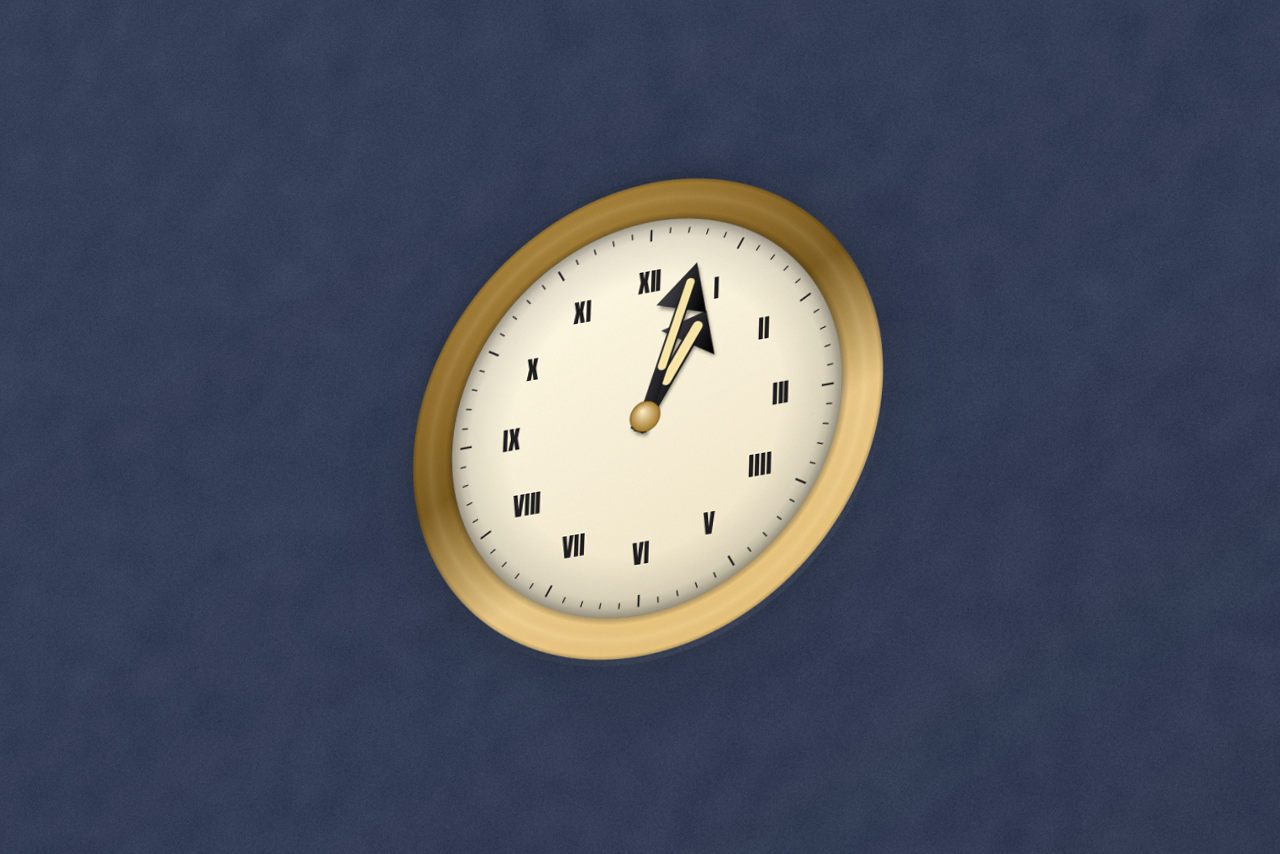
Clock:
1 h 03 min
